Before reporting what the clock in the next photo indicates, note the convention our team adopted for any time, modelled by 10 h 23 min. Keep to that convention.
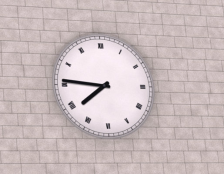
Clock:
7 h 46 min
